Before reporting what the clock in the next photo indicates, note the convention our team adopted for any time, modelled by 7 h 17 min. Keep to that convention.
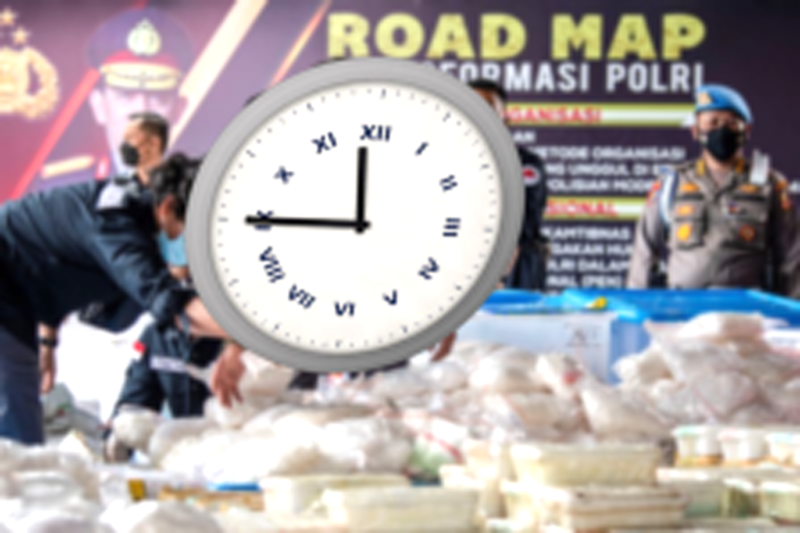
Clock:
11 h 45 min
